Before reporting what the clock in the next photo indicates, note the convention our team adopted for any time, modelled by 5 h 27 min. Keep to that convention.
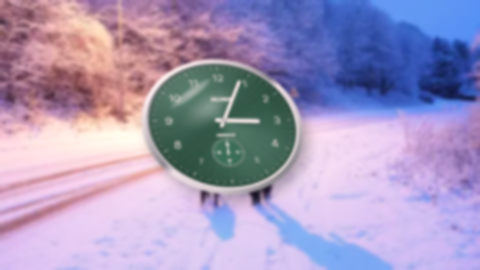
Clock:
3 h 04 min
